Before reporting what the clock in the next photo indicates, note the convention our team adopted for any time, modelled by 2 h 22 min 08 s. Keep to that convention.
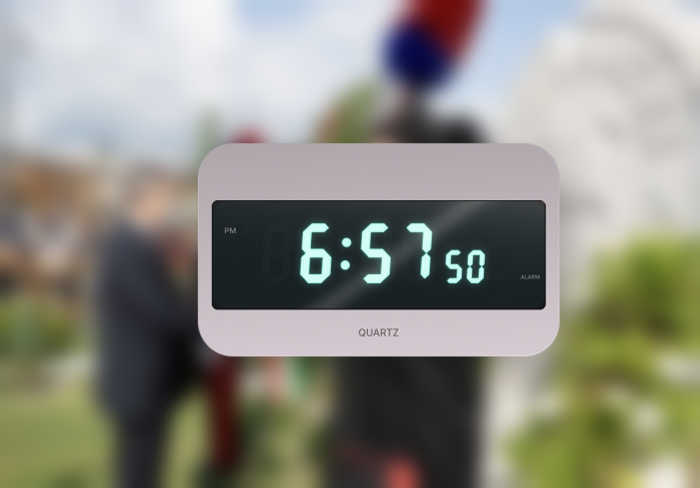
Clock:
6 h 57 min 50 s
